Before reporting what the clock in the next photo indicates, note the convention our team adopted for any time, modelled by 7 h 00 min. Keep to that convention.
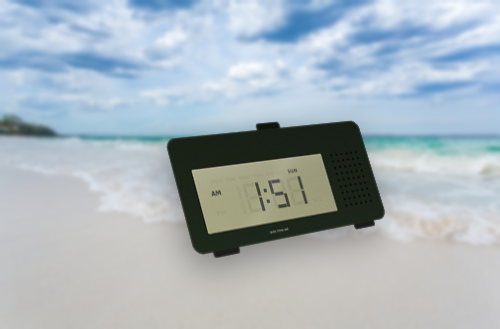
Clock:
1 h 51 min
